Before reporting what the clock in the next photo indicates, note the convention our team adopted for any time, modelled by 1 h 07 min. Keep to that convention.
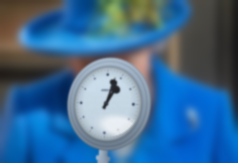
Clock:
1 h 03 min
